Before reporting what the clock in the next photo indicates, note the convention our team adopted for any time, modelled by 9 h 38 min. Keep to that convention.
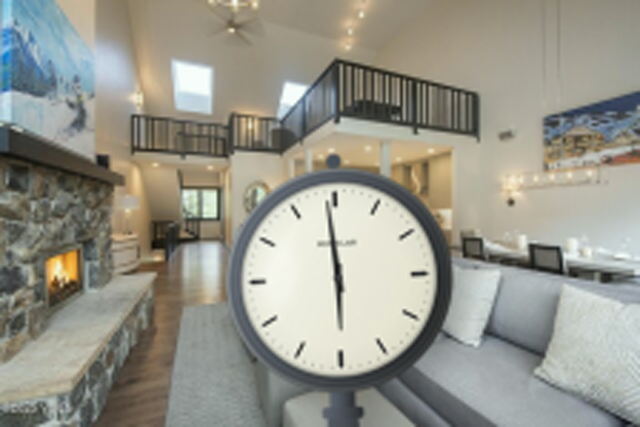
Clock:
5 h 59 min
